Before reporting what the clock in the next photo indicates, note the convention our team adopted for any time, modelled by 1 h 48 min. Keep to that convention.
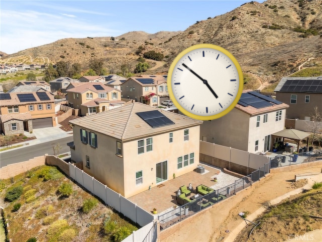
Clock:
4 h 52 min
